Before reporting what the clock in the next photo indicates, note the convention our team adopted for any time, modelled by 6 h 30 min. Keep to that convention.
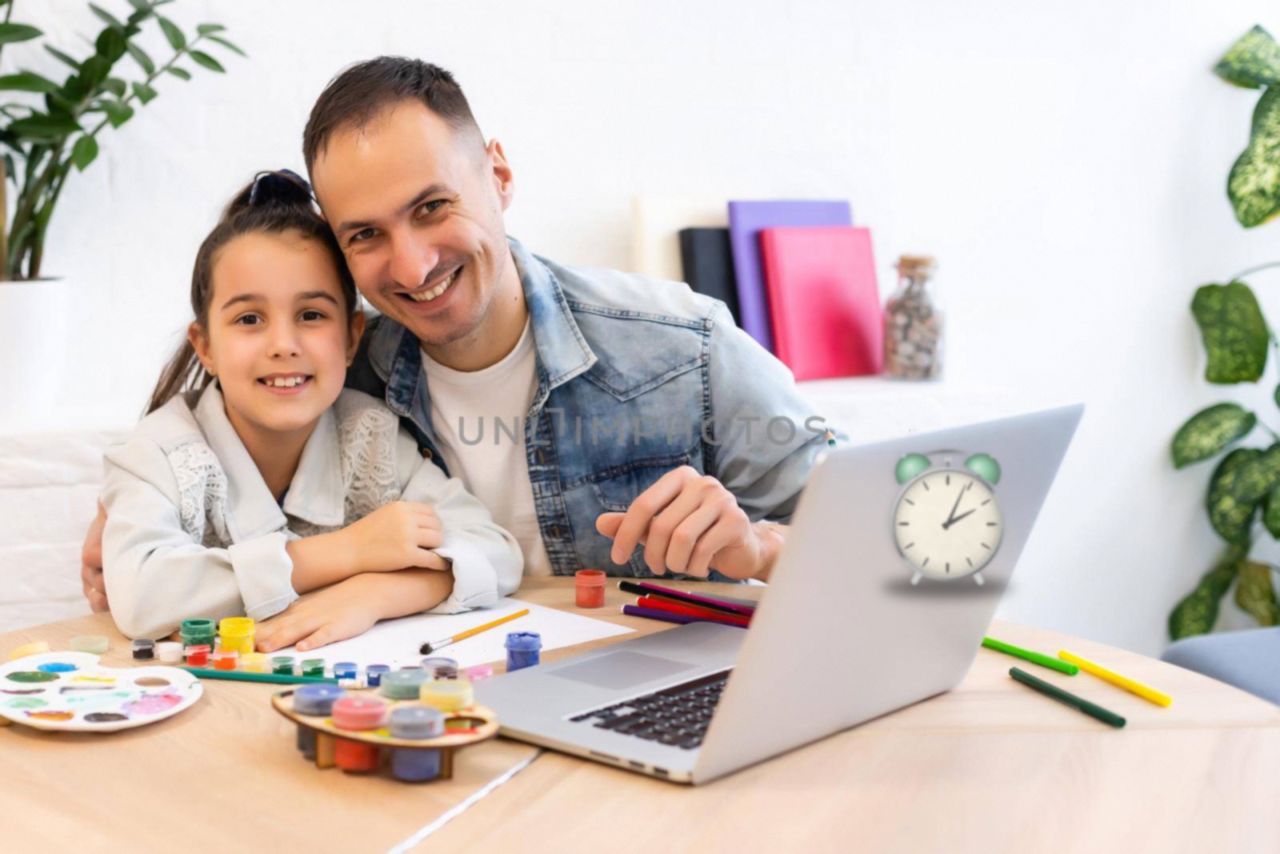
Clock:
2 h 04 min
